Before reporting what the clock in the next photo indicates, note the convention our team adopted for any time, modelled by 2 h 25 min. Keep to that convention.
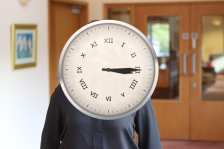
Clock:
3 h 15 min
